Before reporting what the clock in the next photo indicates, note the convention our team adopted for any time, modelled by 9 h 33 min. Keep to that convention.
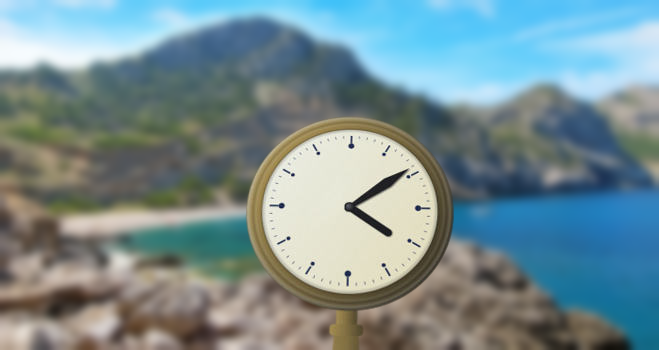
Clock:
4 h 09 min
